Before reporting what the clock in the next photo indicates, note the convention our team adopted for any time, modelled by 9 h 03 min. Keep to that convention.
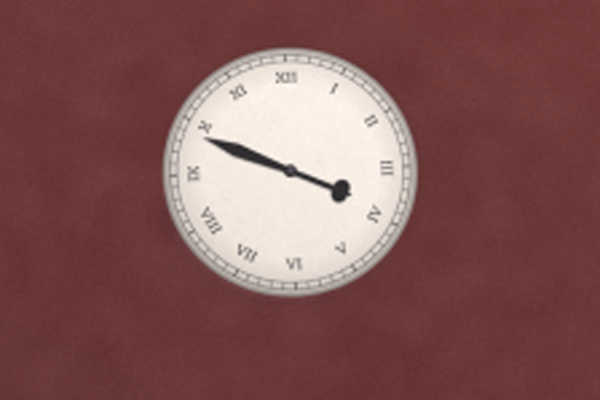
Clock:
3 h 49 min
